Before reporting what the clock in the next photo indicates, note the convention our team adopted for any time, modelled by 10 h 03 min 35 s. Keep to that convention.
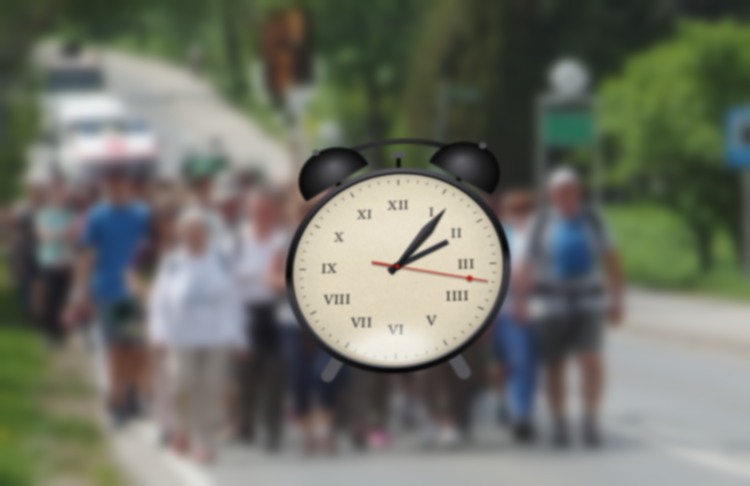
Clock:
2 h 06 min 17 s
